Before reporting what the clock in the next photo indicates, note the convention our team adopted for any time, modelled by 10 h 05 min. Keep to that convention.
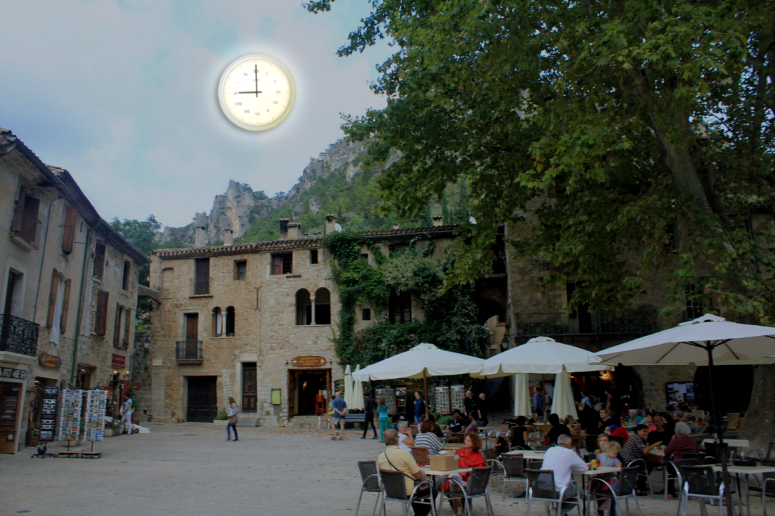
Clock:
9 h 00 min
